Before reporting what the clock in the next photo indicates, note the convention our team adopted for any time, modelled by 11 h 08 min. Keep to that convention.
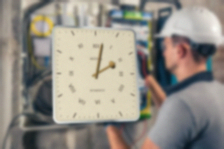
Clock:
2 h 02 min
